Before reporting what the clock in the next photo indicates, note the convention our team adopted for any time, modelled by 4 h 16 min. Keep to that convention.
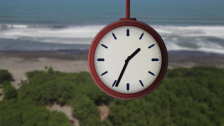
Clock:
1 h 34 min
